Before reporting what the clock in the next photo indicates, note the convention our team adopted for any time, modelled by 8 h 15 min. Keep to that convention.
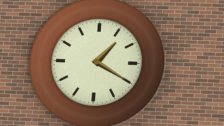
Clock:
1 h 20 min
